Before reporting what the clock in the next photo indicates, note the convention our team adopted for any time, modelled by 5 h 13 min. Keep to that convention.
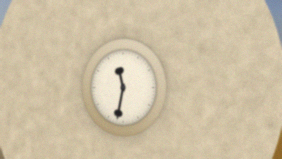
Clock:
11 h 32 min
